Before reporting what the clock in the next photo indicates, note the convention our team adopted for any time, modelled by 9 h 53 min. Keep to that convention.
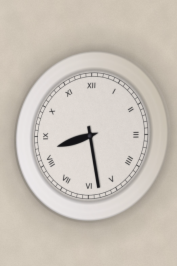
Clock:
8 h 28 min
